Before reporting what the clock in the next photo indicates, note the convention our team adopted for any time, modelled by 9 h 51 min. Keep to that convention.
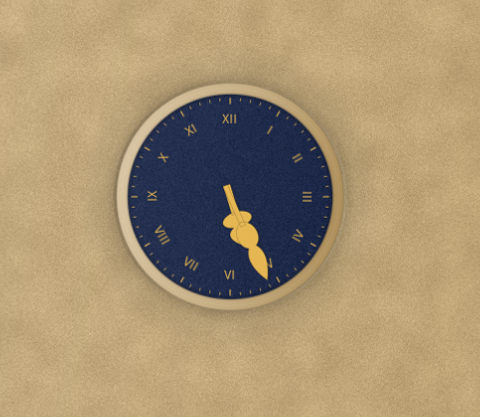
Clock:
5 h 26 min
